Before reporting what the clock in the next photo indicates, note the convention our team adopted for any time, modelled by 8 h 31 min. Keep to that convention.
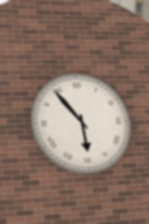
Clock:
5 h 54 min
